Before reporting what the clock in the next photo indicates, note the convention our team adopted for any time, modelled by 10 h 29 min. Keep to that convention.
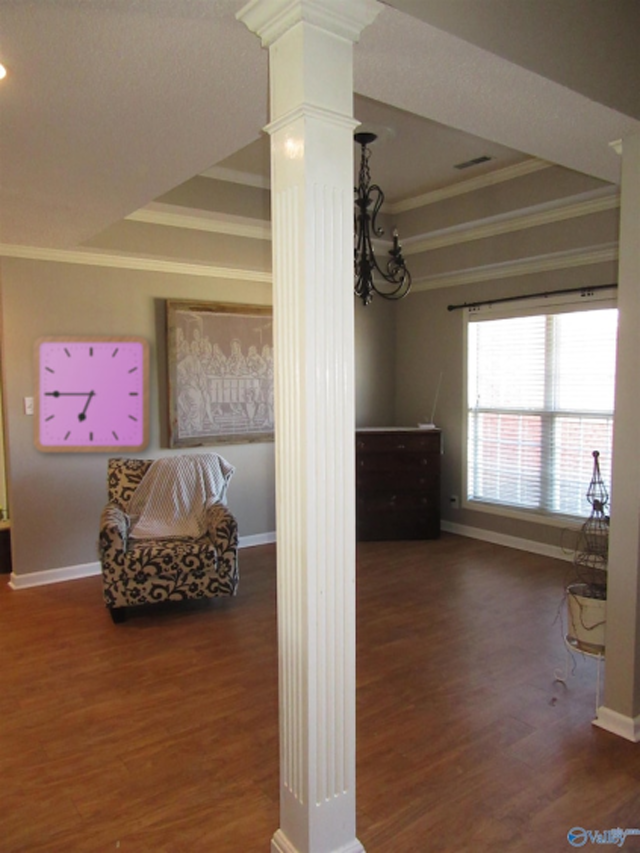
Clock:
6 h 45 min
